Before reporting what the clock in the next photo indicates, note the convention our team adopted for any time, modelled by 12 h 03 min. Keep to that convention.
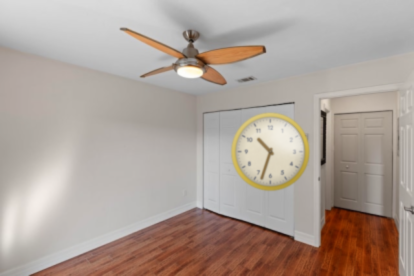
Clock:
10 h 33 min
